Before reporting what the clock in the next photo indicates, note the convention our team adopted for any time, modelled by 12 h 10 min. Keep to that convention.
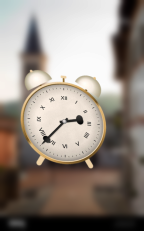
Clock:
2 h 37 min
